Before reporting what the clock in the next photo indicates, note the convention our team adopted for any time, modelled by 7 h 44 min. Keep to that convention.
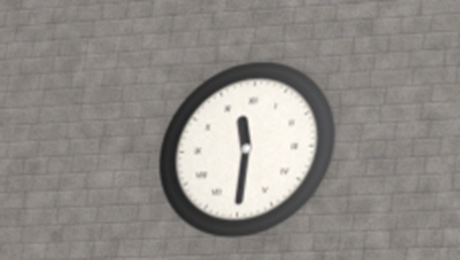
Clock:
11 h 30 min
